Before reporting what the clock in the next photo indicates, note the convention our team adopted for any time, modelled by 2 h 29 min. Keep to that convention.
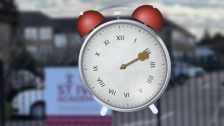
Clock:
2 h 11 min
